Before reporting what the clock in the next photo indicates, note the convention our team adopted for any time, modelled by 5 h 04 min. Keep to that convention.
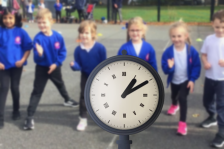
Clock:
1 h 10 min
